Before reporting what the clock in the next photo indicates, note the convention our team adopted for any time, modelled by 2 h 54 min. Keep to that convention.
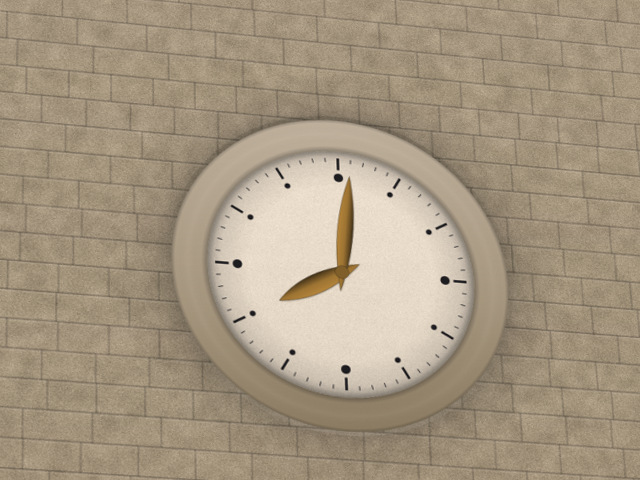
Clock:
8 h 01 min
